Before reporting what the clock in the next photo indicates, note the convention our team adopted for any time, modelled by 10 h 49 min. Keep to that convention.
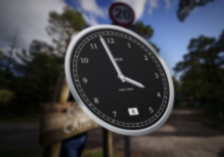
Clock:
3 h 58 min
